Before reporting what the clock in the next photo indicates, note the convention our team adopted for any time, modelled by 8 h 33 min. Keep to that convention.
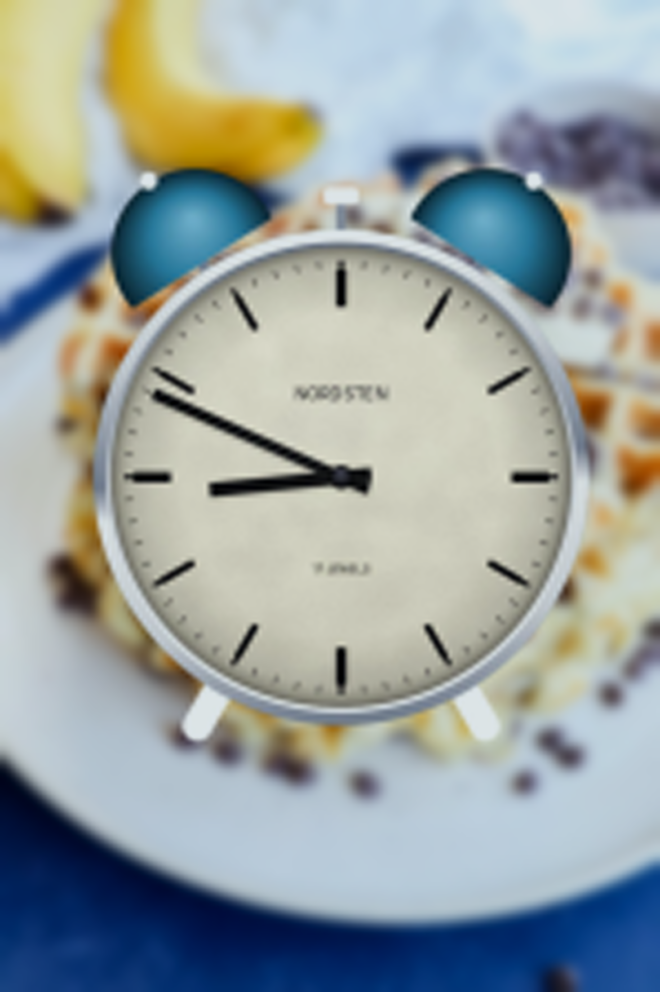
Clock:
8 h 49 min
